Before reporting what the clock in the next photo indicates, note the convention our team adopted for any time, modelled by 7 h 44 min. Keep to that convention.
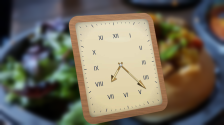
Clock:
7 h 23 min
